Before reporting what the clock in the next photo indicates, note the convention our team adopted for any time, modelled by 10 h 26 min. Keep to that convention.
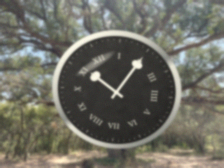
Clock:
11 h 10 min
